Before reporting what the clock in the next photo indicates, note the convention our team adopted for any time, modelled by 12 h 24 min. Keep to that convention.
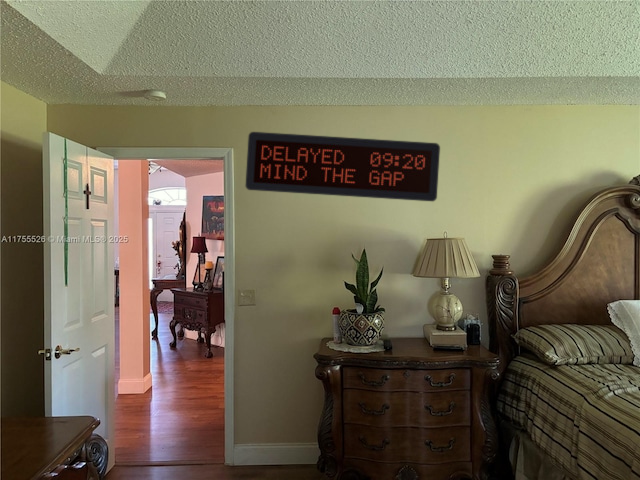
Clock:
9 h 20 min
